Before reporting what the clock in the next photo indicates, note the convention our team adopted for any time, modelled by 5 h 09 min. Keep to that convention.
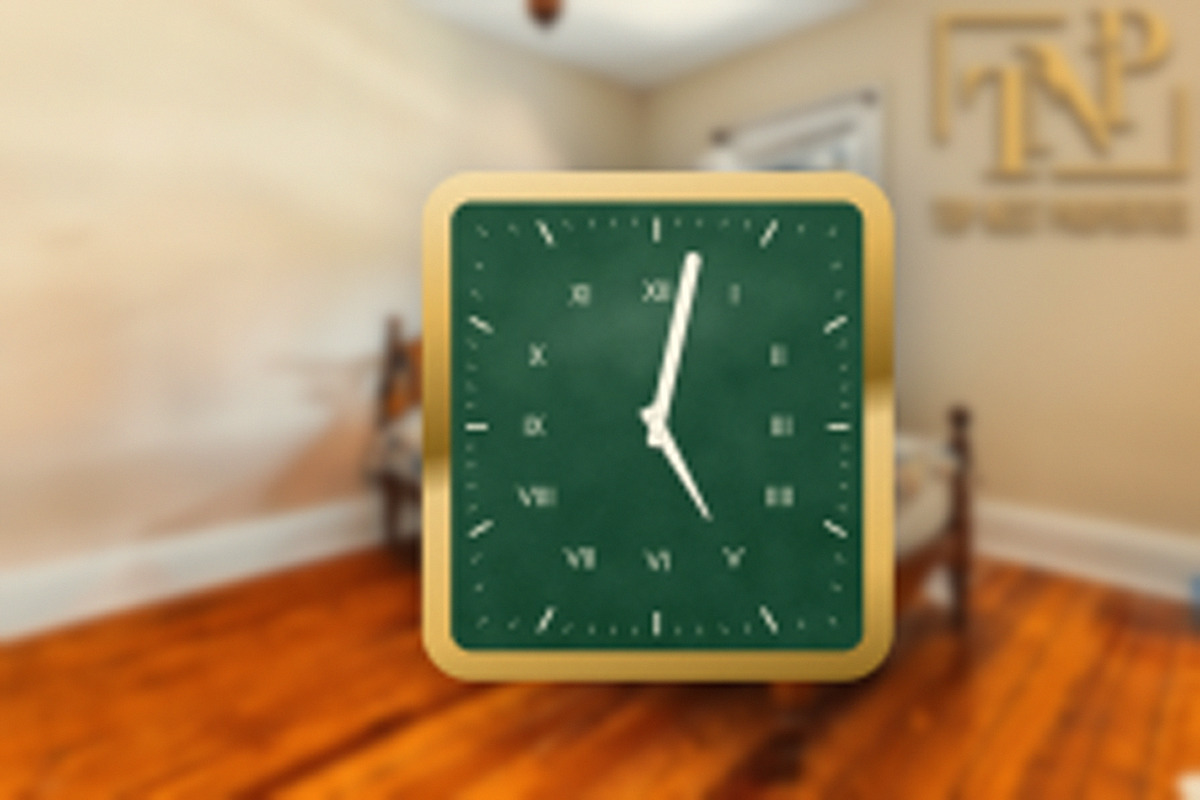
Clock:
5 h 02 min
